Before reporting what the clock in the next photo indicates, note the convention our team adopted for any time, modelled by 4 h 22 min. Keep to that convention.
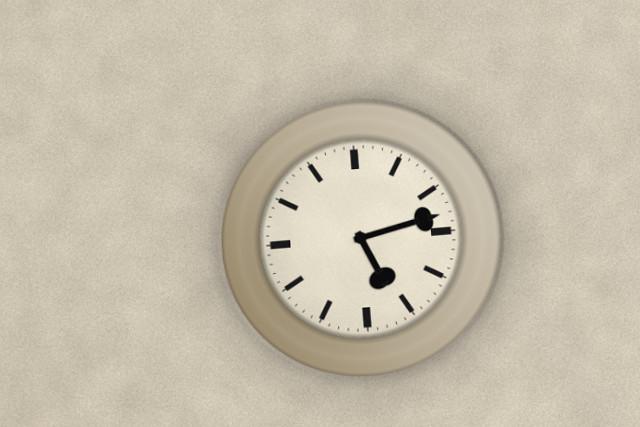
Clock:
5 h 13 min
